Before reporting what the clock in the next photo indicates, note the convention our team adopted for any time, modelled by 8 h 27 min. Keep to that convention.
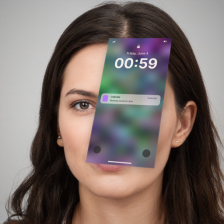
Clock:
0 h 59 min
